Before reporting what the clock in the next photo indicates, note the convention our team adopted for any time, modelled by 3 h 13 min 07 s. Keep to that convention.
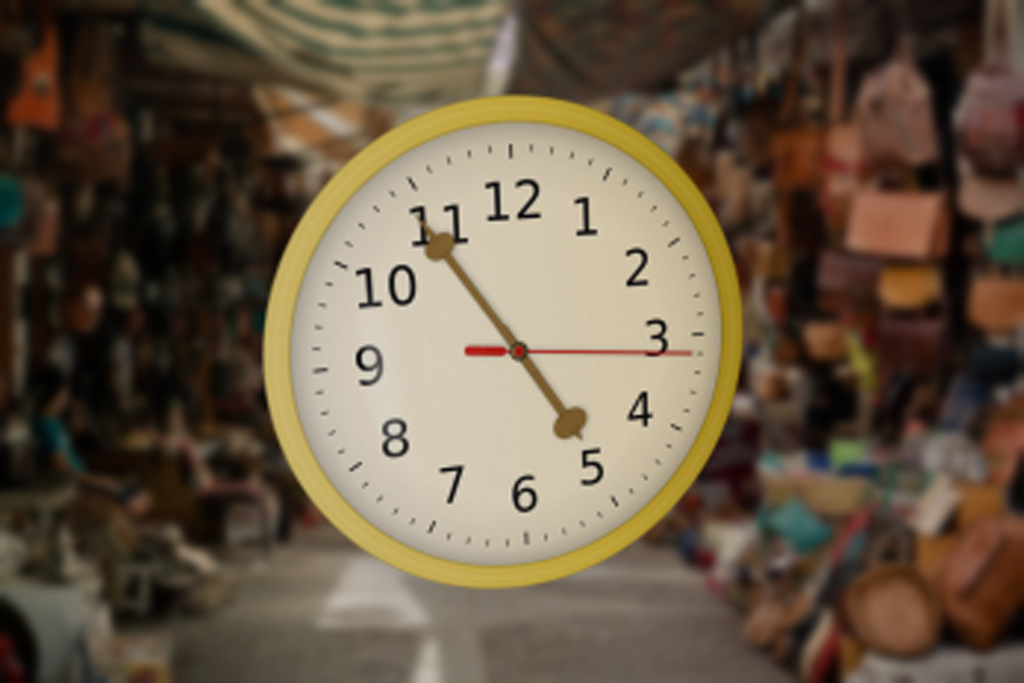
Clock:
4 h 54 min 16 s
